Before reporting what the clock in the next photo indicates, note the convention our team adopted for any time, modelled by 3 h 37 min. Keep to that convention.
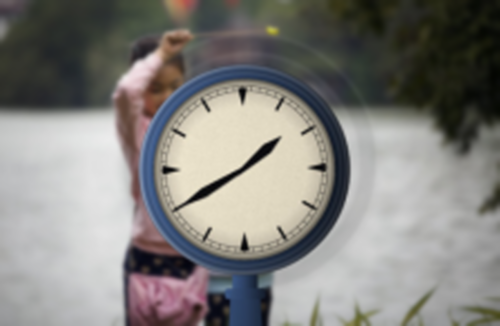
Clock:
1 h 40 min
